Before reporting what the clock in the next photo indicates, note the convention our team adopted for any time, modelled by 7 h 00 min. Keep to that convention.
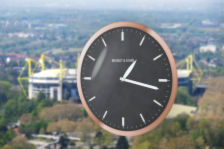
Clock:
1 h 17 min
